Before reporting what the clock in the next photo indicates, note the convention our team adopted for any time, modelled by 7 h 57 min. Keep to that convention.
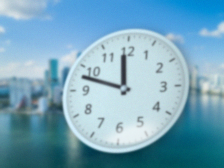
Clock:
11 h 48 min
